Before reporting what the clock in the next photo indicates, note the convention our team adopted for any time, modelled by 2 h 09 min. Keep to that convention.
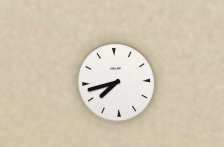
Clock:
7 h 43 min
